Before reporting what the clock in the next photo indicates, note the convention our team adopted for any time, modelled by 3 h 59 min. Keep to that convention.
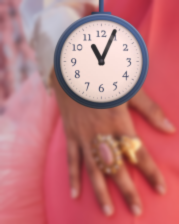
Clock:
11 h 04 min
